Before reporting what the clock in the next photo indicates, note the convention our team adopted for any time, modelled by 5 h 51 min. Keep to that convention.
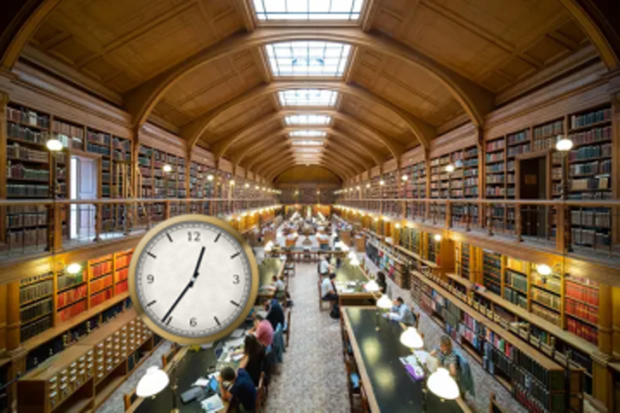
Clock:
12 h 36 min
